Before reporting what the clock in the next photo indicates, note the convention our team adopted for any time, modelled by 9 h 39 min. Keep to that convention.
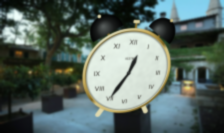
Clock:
12 h 35 min
